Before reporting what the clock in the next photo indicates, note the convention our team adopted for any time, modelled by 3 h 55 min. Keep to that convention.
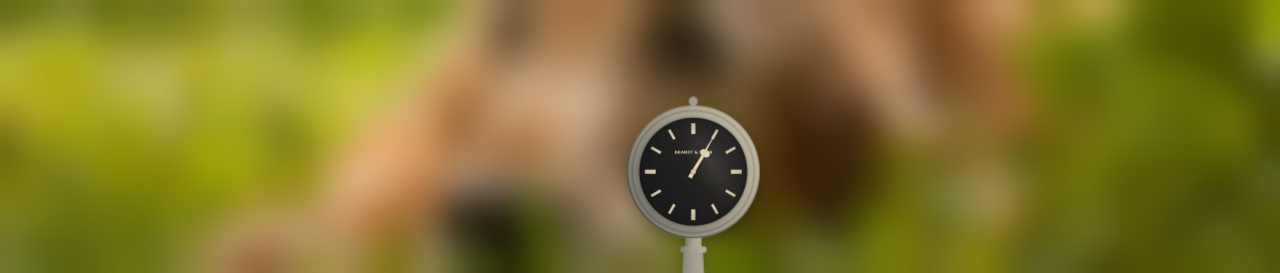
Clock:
1 h 05 min
